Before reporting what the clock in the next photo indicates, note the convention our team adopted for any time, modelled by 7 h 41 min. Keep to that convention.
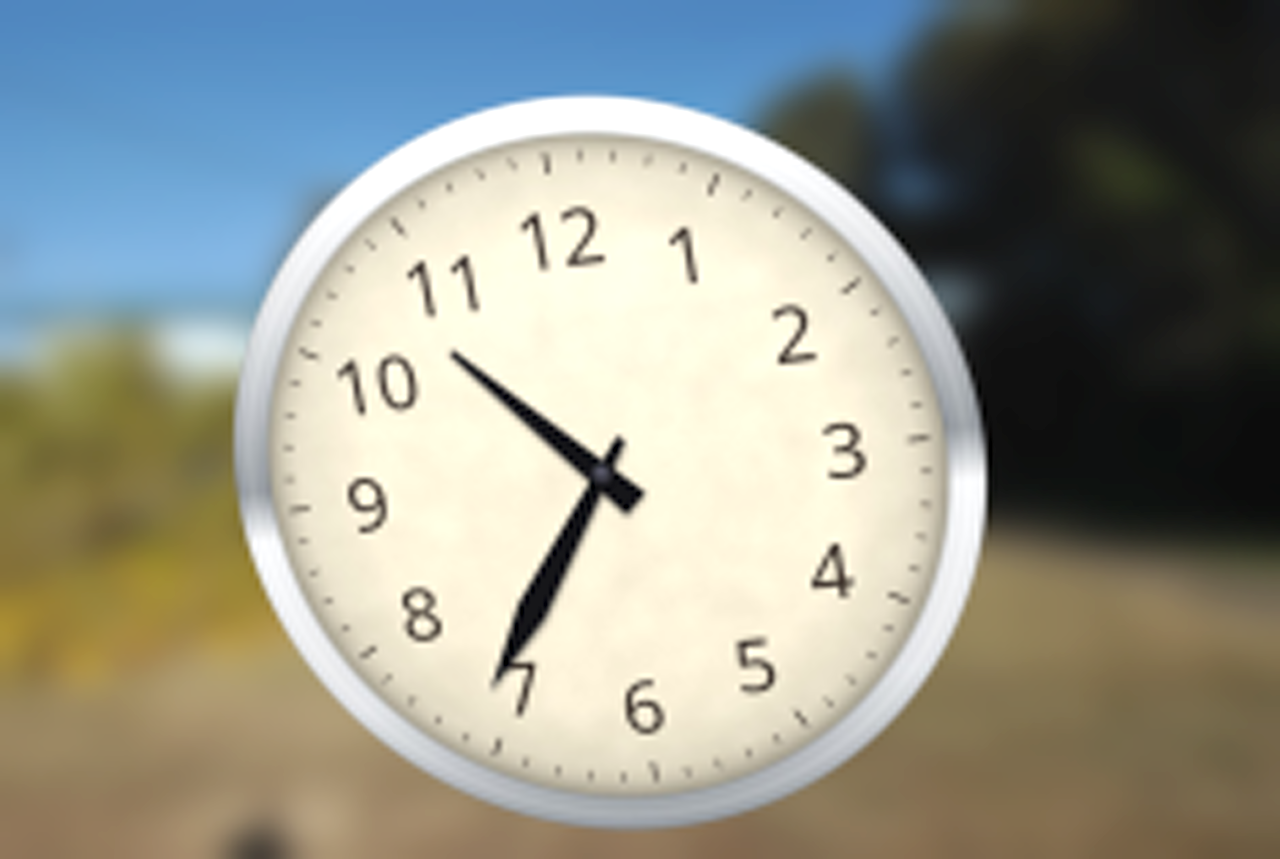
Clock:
10 h 36 min
